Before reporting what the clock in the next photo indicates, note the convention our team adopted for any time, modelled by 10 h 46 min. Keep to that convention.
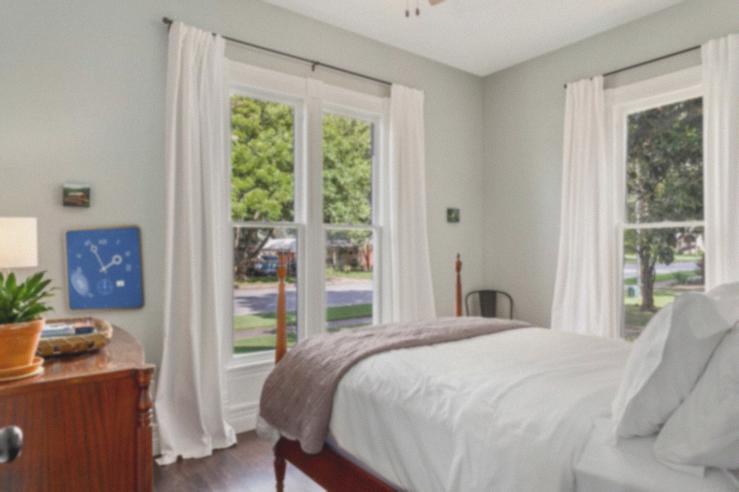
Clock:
1 h 56 min
